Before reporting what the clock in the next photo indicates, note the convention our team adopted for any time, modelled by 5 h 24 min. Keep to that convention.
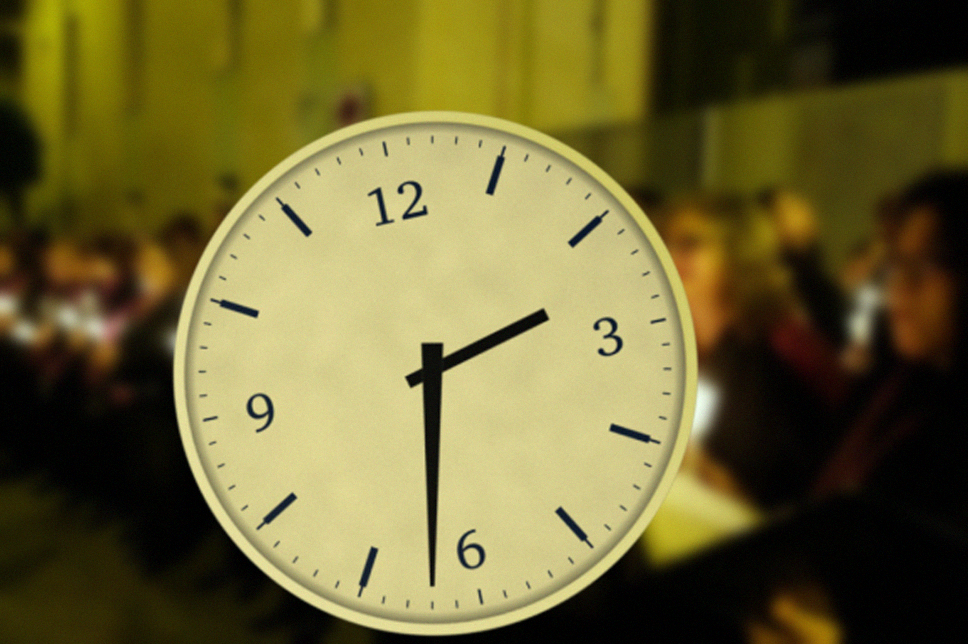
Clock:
2 h 32 min
